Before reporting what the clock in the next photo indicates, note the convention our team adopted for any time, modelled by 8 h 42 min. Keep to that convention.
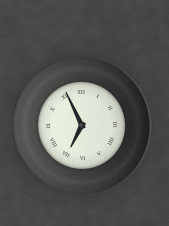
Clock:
6 h 56 min
